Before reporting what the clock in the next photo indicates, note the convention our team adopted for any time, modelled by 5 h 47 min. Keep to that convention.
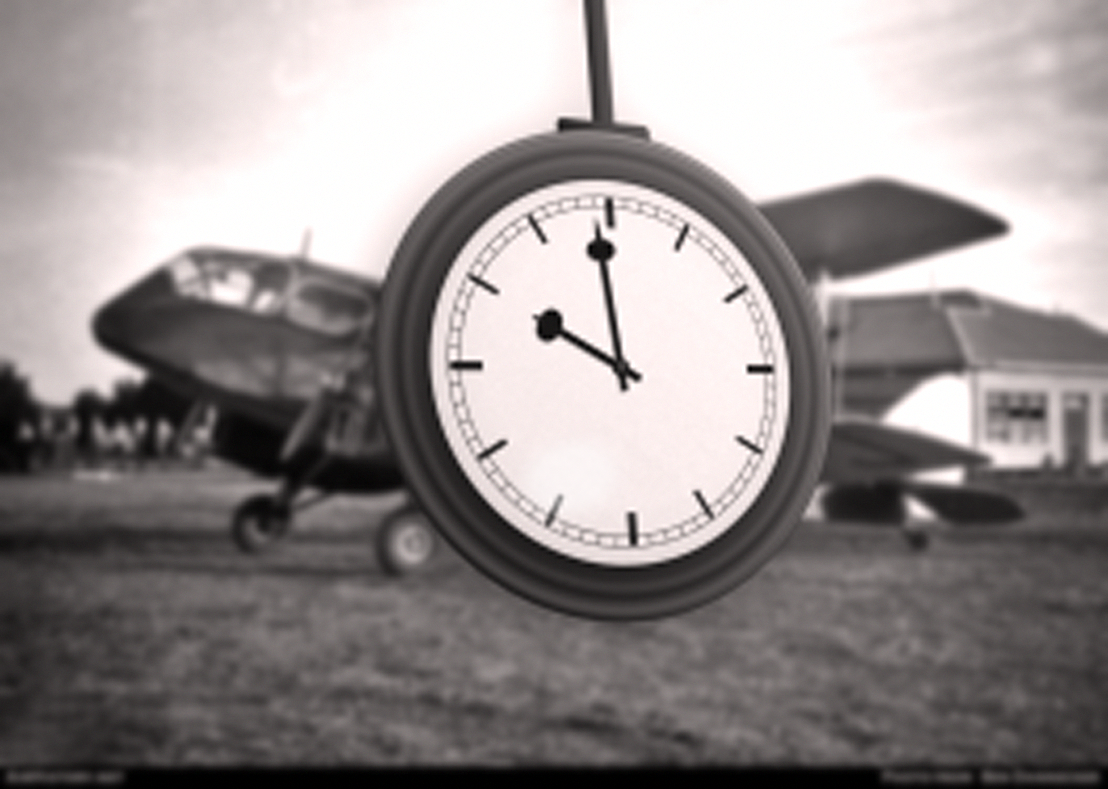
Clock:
9 h 59 min
